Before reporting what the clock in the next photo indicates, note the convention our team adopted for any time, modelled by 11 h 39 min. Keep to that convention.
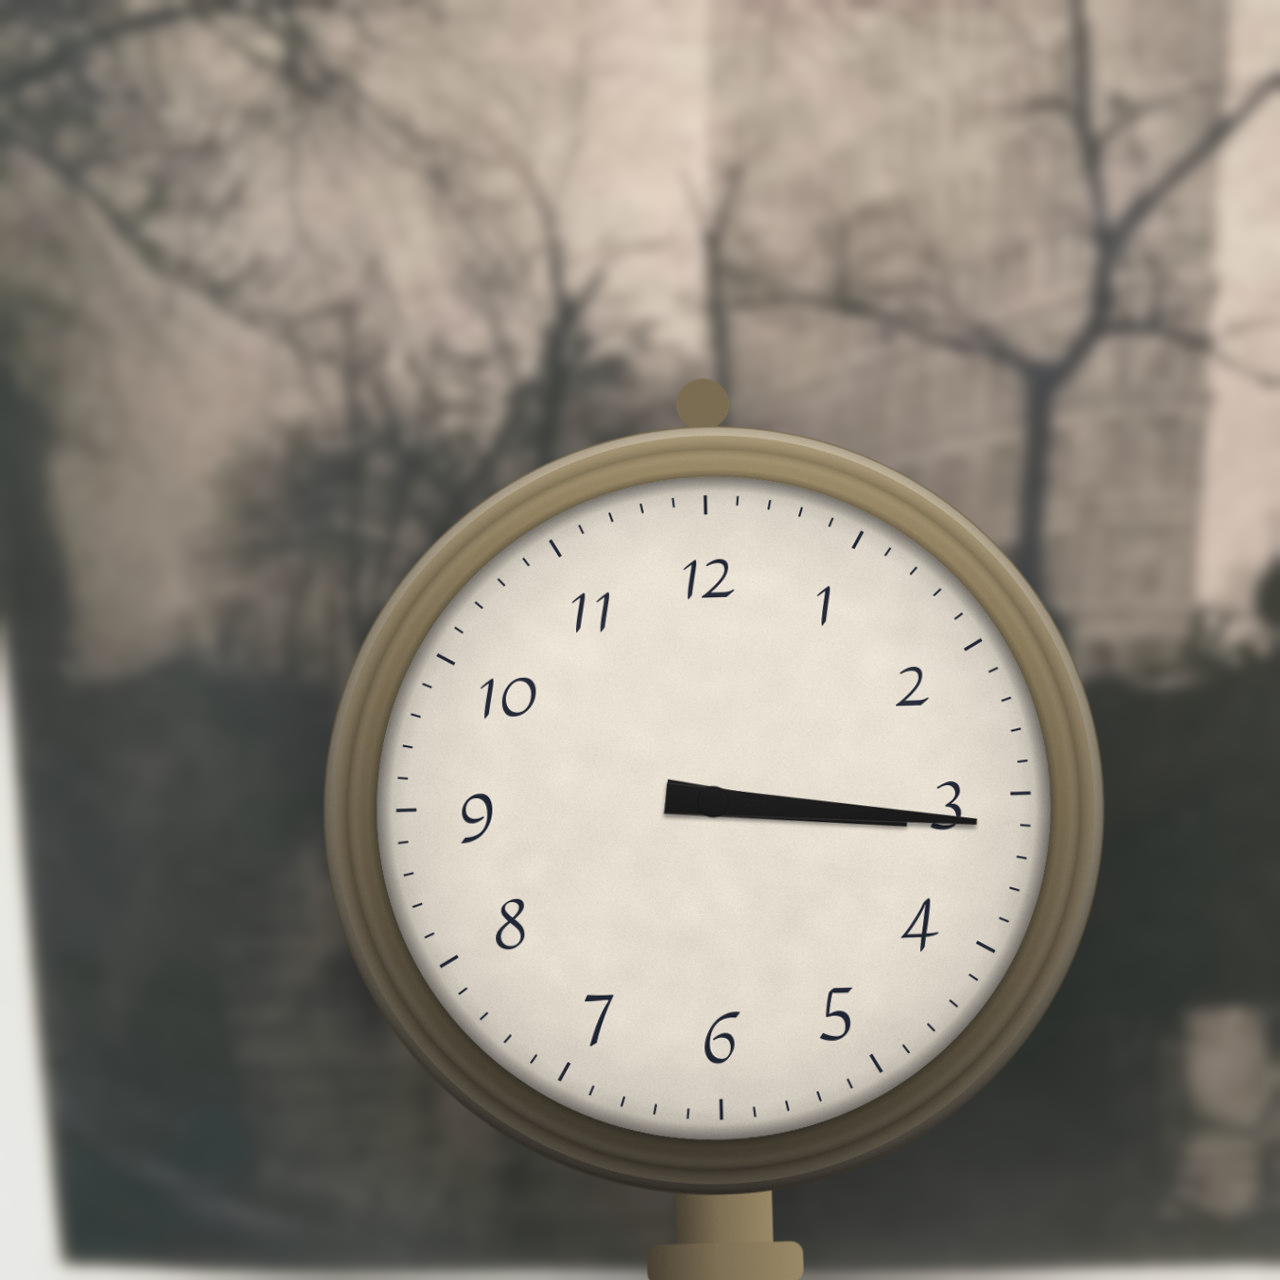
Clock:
3 h 16 min
